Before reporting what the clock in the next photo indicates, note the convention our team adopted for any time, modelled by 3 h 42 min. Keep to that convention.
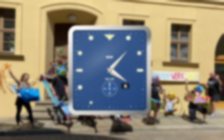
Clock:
4 h 07 min
